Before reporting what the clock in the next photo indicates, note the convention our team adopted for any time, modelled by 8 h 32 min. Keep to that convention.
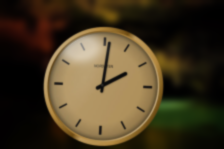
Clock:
2 h 01 min
